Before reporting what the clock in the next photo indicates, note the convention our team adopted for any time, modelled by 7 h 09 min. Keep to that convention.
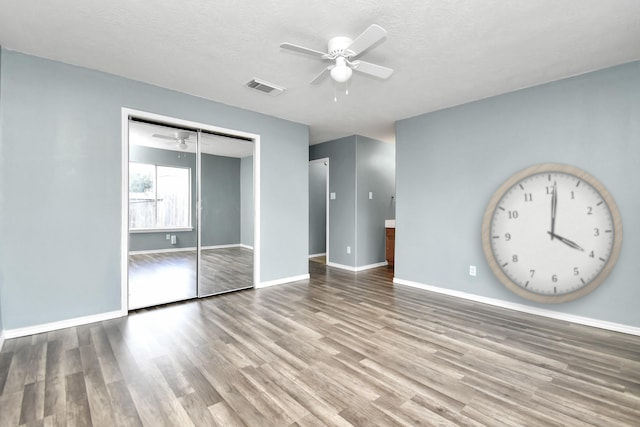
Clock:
4 h 01 min
